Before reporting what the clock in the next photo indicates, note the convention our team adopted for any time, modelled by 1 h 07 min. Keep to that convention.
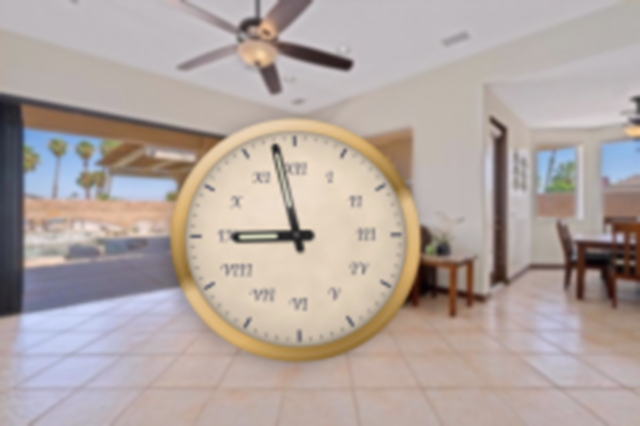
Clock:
8 h 58 min
